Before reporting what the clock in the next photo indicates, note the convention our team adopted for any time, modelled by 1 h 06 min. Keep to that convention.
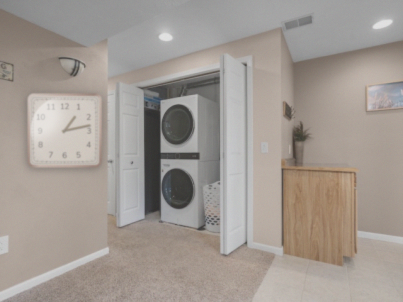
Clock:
1 h 13 min
